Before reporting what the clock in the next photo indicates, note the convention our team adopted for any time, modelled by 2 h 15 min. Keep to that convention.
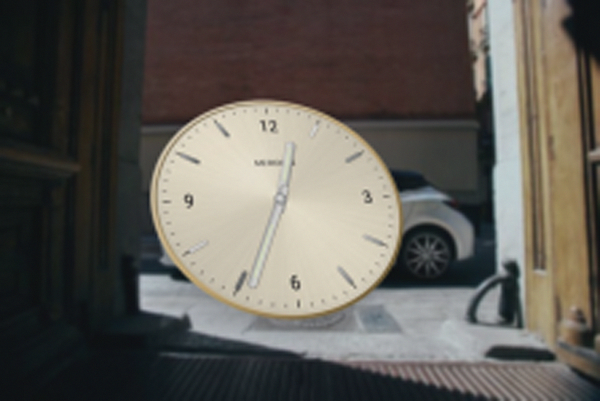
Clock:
12 h 34 min
